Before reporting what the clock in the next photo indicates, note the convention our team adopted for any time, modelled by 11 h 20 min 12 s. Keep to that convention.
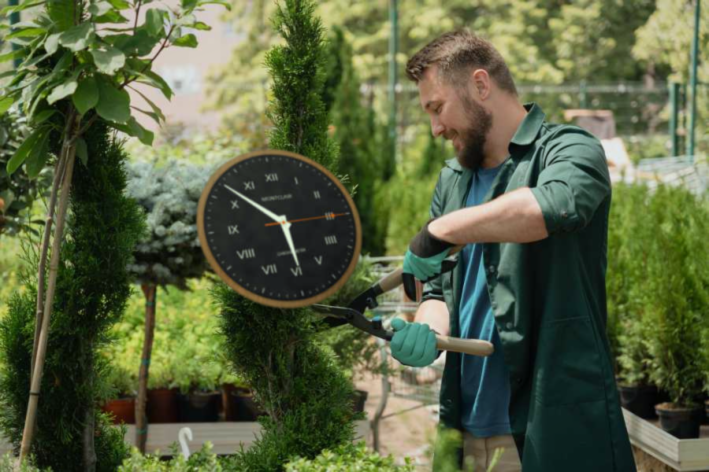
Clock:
5 h 52 min 15 s
